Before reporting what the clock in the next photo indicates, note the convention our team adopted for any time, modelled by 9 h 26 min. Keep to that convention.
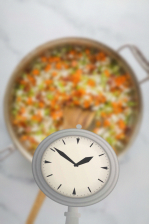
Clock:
1 h 51 min
